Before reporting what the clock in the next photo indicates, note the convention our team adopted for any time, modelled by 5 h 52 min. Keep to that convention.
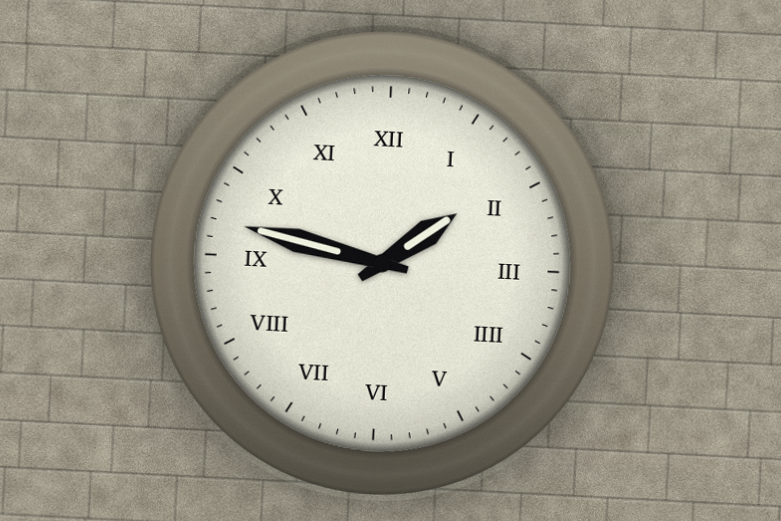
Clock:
1 h 47 min
